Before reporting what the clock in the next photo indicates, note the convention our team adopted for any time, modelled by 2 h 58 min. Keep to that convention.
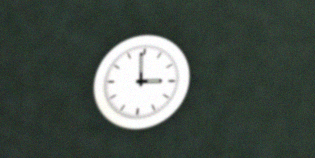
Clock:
2 h 59 min
